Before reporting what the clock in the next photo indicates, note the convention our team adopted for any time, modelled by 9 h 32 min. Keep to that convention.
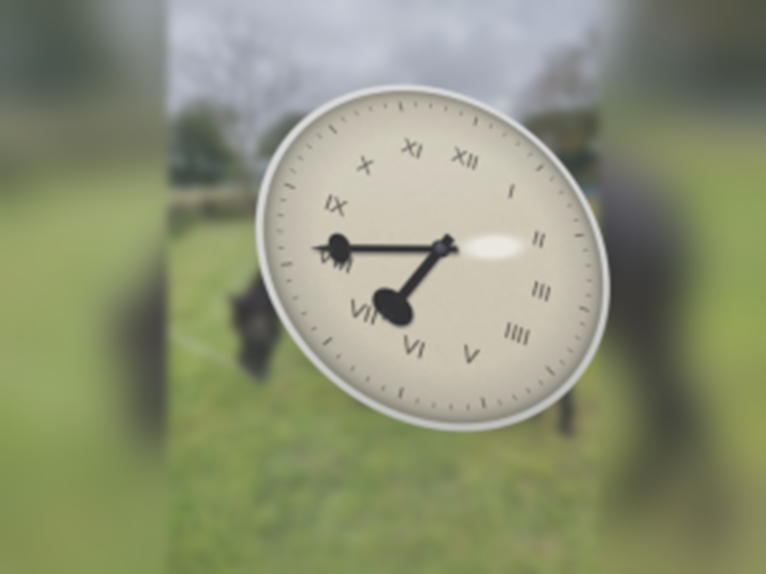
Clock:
6 h 41 min
